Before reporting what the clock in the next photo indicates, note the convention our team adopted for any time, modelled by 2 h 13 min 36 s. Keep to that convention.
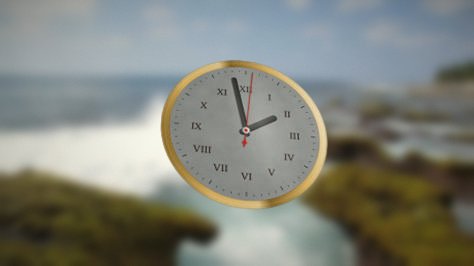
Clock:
1 h 58 min 01 s
